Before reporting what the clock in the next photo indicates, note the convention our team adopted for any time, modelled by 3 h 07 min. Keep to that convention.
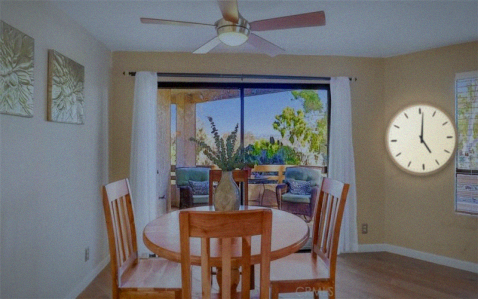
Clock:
5 h 01 min
